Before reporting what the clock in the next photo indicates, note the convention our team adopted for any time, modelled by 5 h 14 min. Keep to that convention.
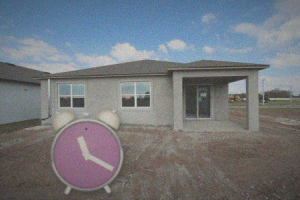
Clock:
11 h 20 min
